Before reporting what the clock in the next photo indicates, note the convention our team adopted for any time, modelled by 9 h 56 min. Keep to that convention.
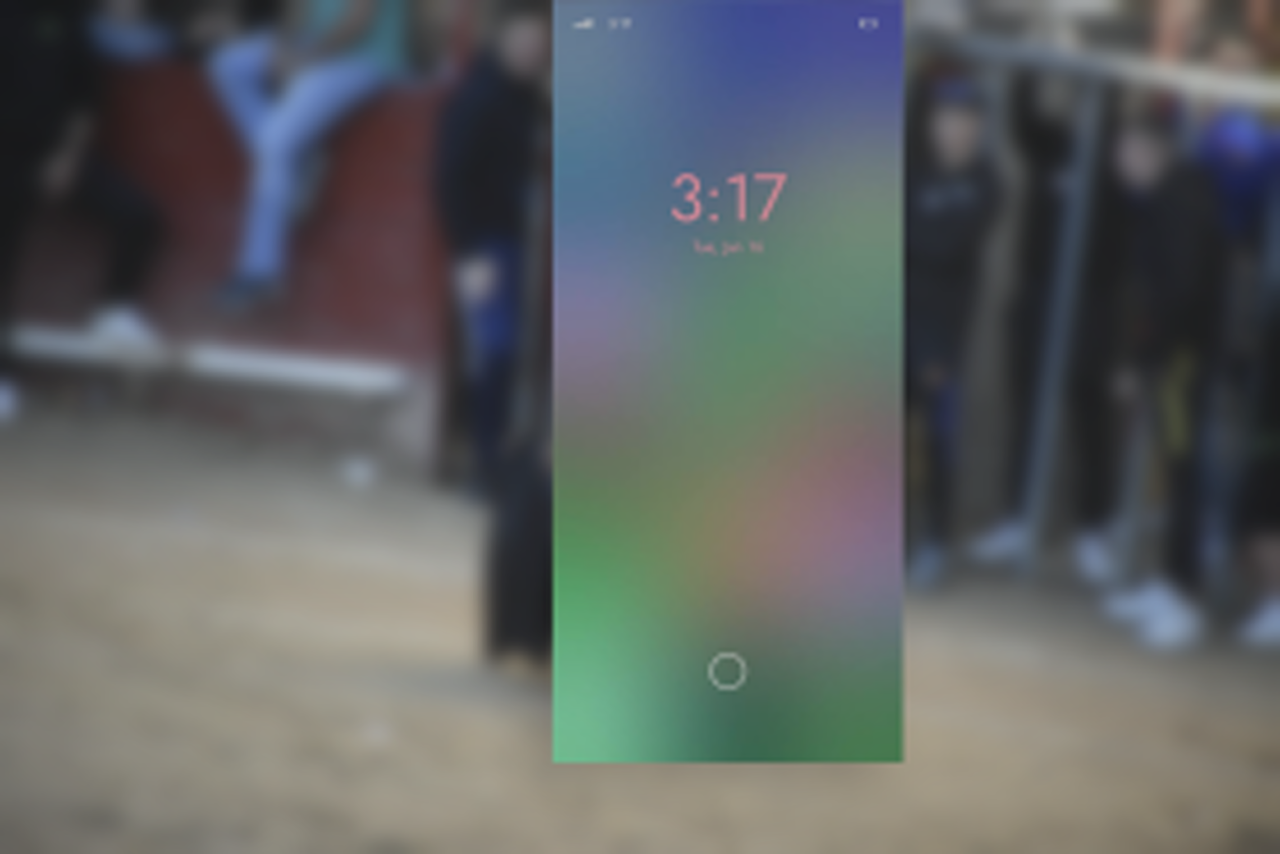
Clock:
3 h 17 min
